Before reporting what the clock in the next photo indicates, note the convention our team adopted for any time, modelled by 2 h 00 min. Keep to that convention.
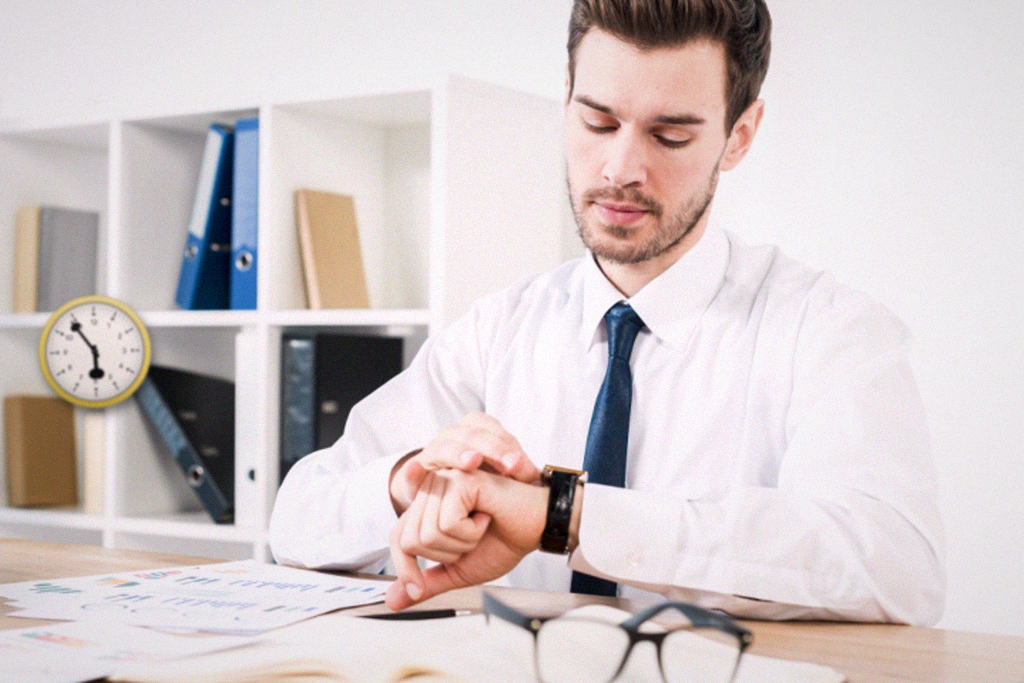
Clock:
5 h 54 min
